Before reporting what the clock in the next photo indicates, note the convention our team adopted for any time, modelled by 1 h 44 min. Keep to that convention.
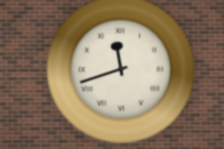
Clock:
11 h 42 min
